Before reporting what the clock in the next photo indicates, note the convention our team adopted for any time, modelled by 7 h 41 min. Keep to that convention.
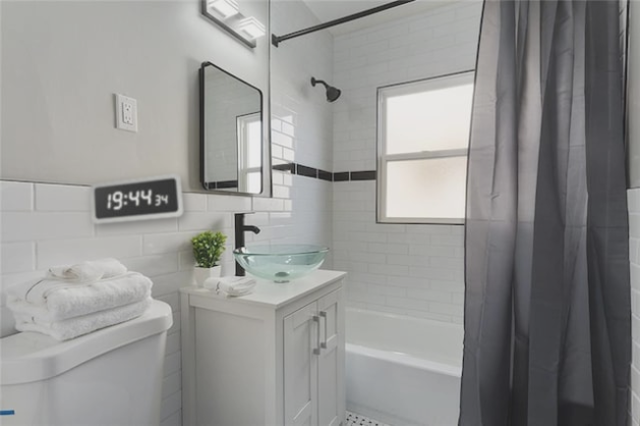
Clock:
19 h 44 min
